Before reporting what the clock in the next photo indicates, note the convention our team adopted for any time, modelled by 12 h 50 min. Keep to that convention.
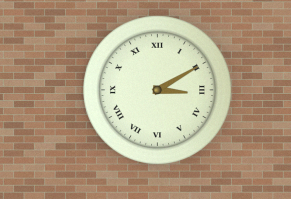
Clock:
3 h 10 min
